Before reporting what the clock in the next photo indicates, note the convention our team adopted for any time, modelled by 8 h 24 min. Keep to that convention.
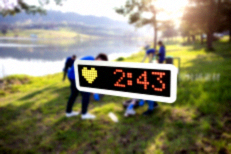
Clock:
2 h 43 min
